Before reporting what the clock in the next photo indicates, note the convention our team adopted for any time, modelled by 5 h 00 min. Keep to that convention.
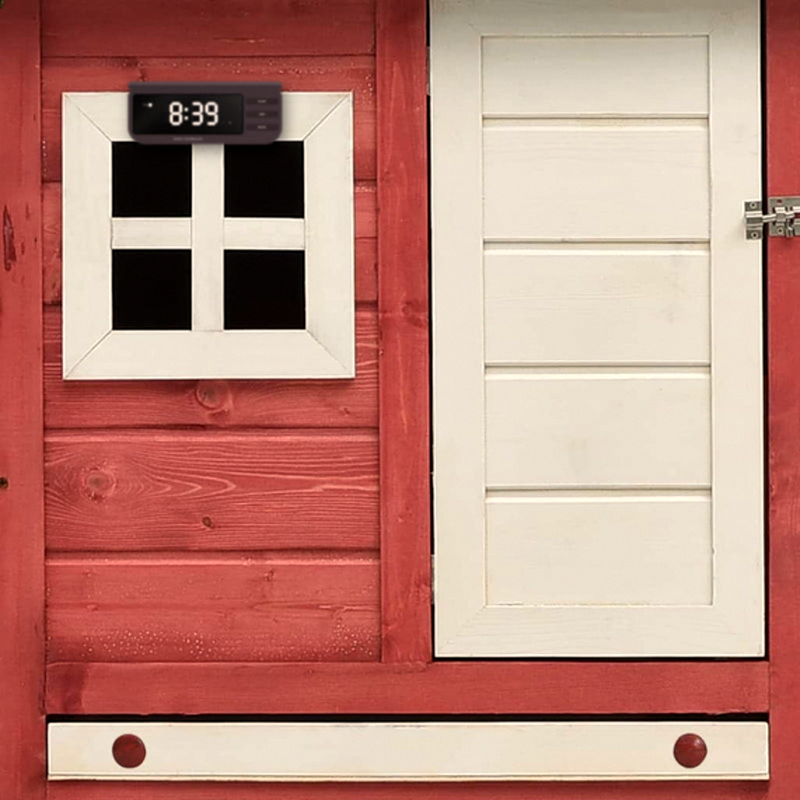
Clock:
8 h 39 min
